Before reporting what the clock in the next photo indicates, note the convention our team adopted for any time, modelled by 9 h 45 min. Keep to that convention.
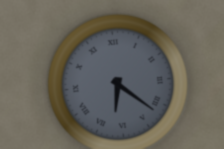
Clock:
6 h 22 min
